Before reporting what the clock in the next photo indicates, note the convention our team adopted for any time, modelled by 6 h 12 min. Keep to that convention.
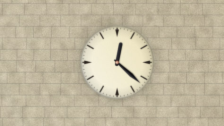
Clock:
12 h 22 min
